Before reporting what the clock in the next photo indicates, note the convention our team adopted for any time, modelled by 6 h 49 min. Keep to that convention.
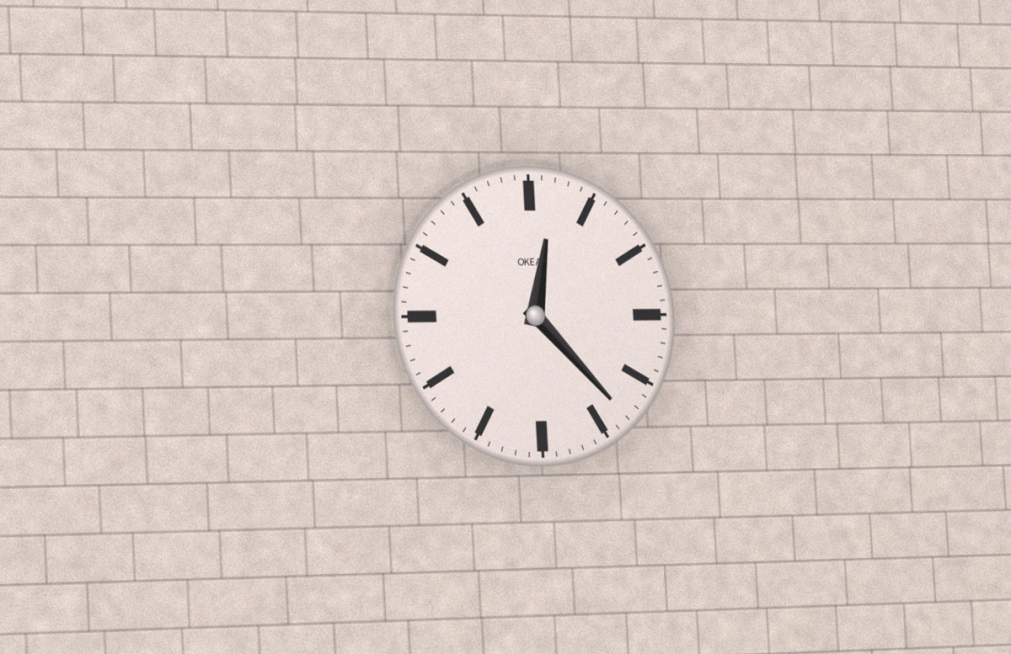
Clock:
12 h 23 min
